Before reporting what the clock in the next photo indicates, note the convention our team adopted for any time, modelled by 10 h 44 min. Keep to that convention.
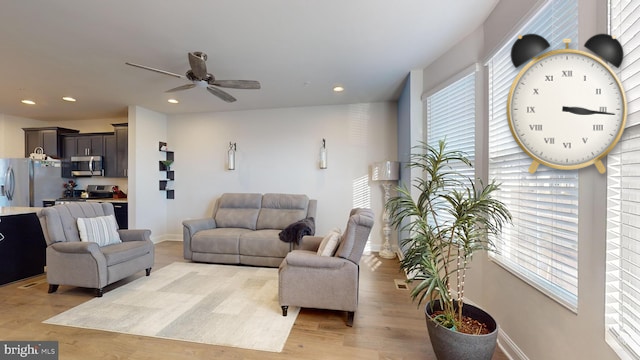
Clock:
3 h 16 min
